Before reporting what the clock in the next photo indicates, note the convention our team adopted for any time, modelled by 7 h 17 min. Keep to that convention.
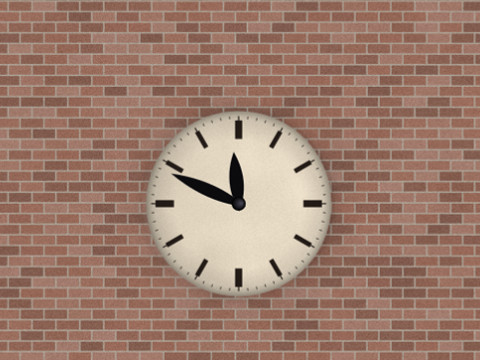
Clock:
11 h 49 min
